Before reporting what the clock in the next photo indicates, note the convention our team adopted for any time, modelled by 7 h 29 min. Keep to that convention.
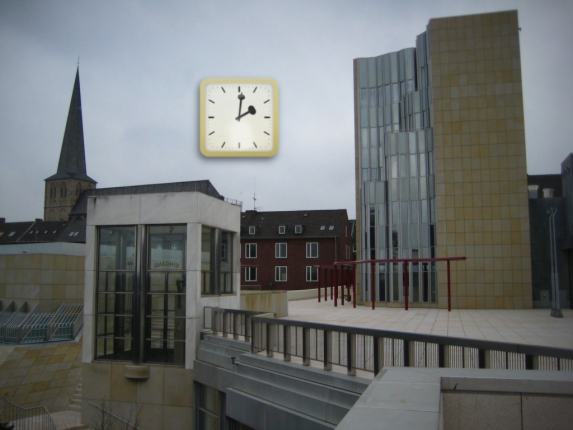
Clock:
2 h 01 min
